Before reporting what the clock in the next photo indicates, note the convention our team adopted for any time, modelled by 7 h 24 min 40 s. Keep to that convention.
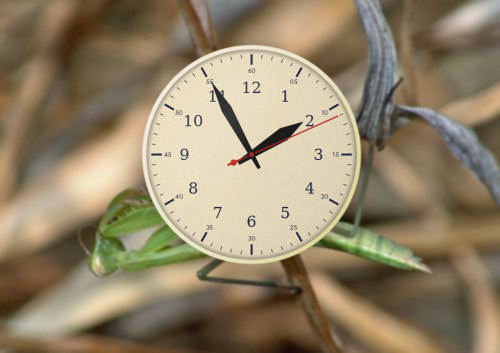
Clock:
1 h 55 min 11 s
